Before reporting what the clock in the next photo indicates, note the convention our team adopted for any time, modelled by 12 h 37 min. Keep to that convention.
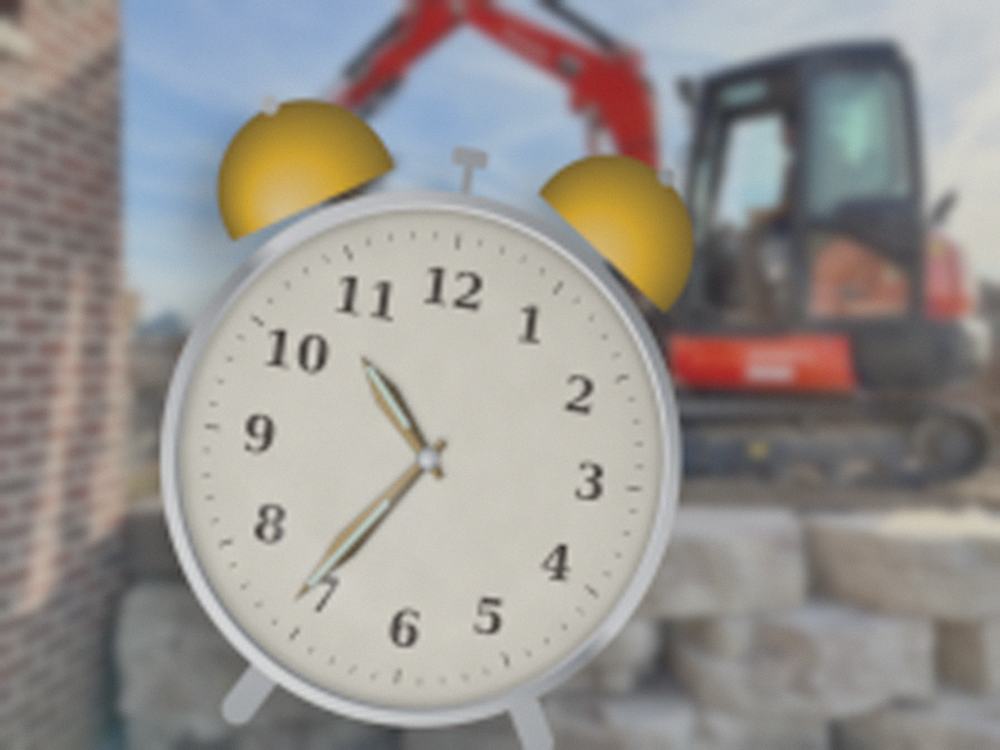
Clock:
10 h 36 min
